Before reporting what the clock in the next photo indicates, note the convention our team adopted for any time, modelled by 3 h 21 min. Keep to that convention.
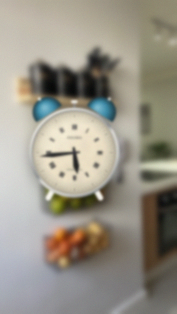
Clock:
5 h 44 min
